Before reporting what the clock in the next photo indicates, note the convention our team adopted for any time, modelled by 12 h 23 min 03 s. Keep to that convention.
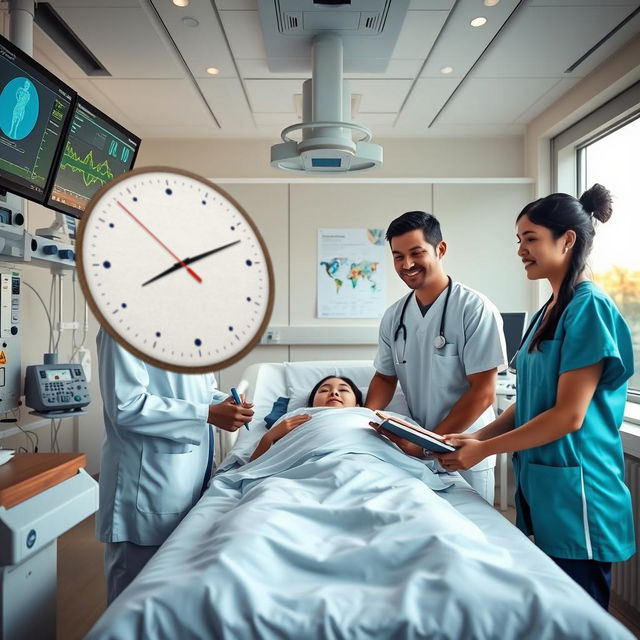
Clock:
8 h 11 min 53 s
